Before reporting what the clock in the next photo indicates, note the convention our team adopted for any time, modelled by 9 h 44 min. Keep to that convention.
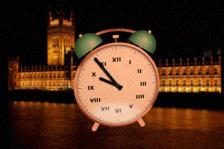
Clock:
9 h 54 min
